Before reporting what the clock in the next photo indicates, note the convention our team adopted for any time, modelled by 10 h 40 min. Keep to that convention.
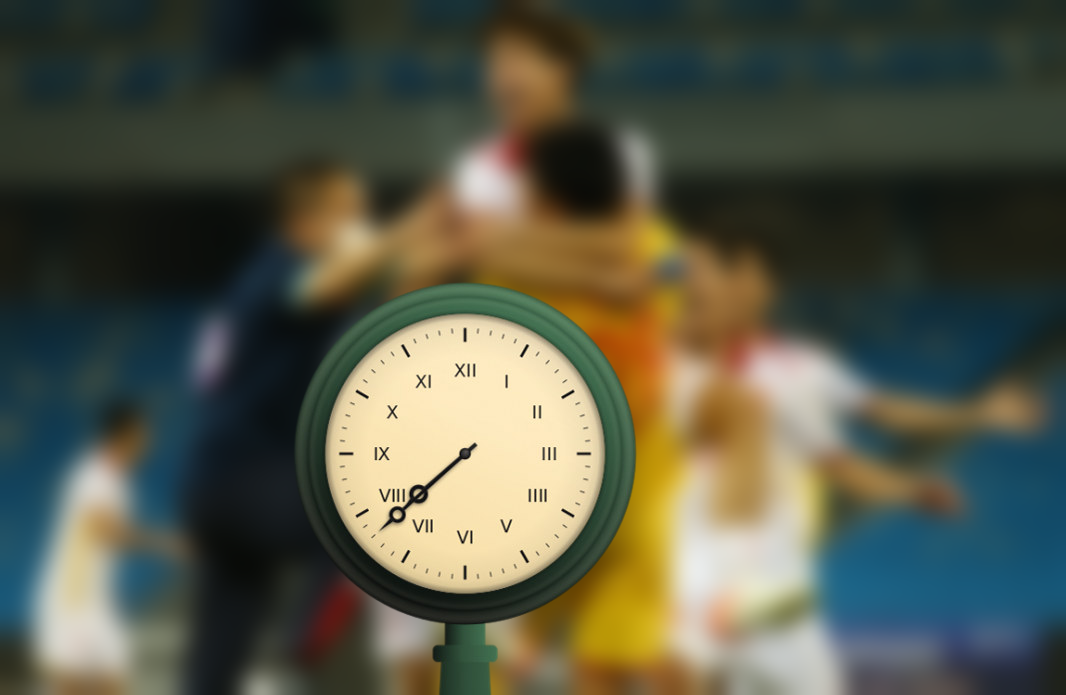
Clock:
7 h 38 min
